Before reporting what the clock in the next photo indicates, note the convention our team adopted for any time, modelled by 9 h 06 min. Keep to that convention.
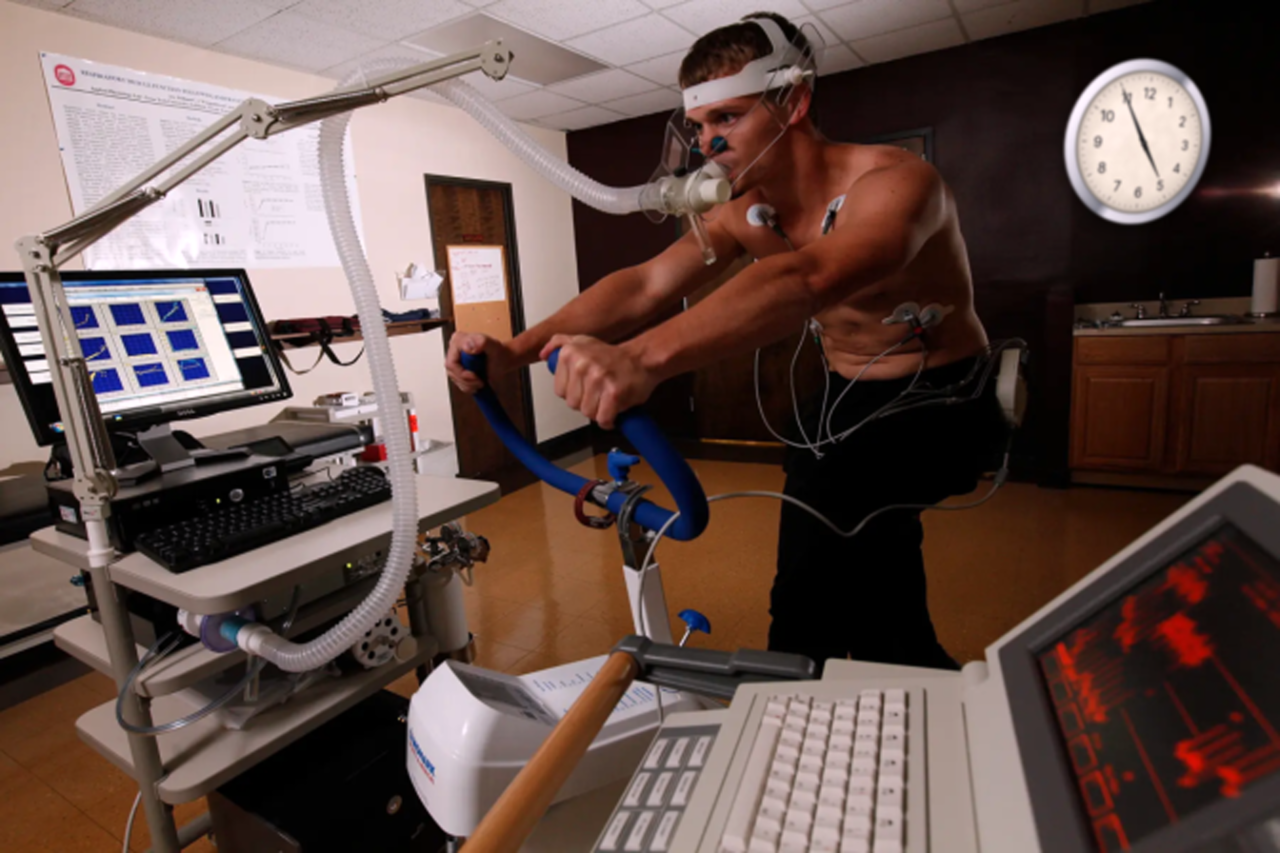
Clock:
4 h 55 min
